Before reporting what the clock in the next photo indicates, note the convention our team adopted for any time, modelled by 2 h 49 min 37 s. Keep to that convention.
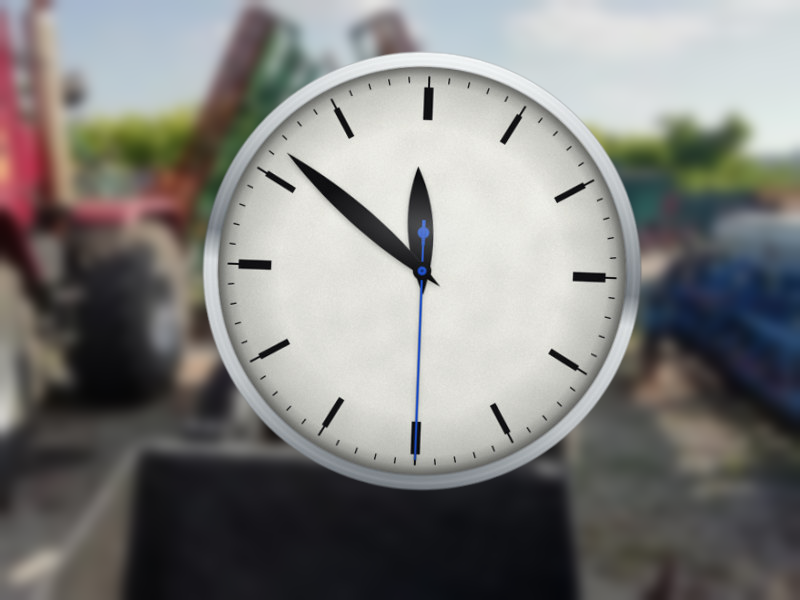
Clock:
11 h 51 min 30 s
